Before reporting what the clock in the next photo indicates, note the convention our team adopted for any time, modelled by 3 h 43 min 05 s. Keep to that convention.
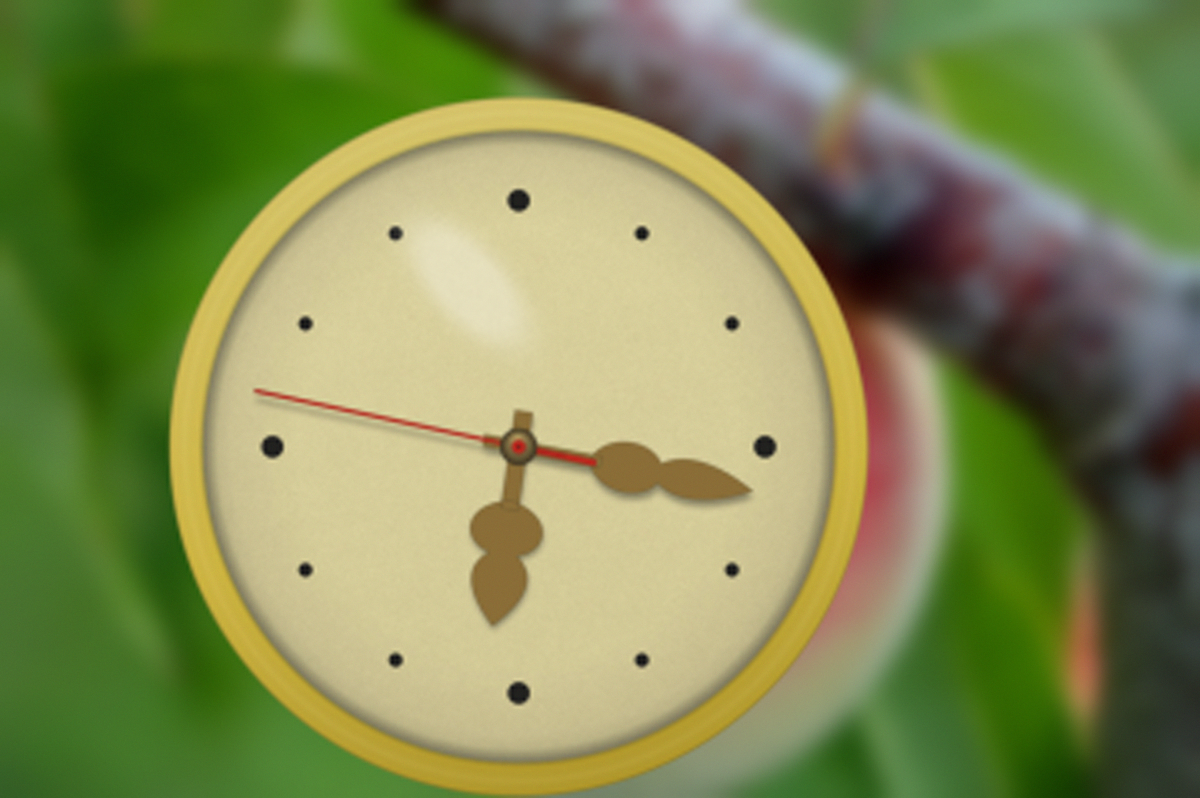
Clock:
6 h 16 min 47 s
